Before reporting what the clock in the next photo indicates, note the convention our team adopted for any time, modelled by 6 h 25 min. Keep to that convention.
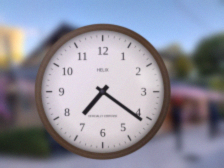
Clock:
7 h 21 min
